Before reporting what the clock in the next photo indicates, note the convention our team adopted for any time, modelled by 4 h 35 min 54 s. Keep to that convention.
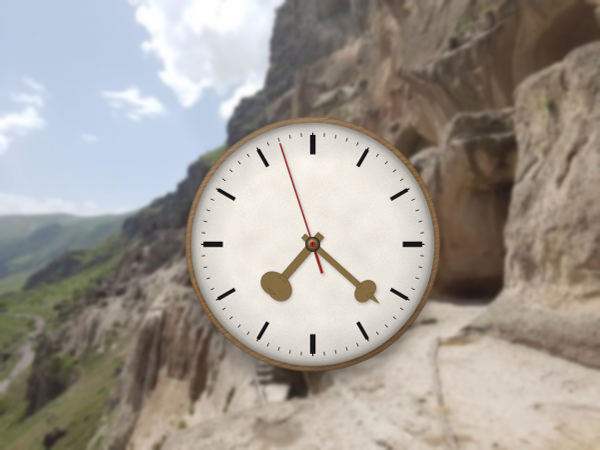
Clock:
7 h 21 min 57 s
